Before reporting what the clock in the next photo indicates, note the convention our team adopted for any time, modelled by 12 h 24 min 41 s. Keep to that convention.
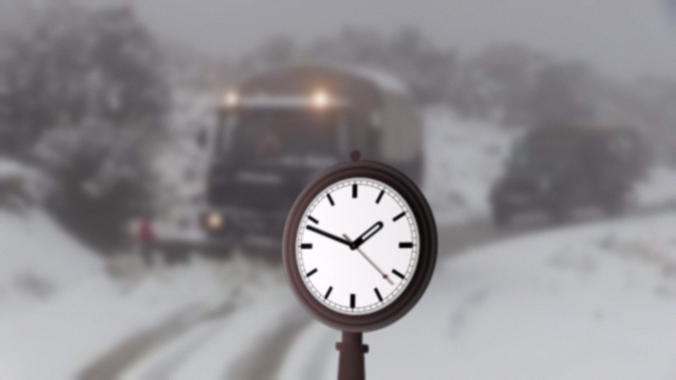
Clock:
1 h 48 min 22 s
